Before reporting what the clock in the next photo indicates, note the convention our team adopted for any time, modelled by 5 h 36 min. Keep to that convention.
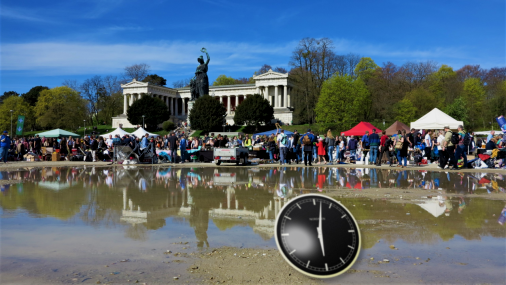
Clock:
6 h 02 min
